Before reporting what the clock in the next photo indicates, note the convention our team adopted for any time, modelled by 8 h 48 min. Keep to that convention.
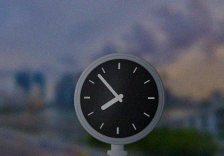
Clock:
7 h 53 min
